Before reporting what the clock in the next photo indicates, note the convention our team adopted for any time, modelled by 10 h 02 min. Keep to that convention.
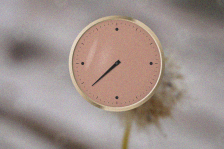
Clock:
7 h 38 min
